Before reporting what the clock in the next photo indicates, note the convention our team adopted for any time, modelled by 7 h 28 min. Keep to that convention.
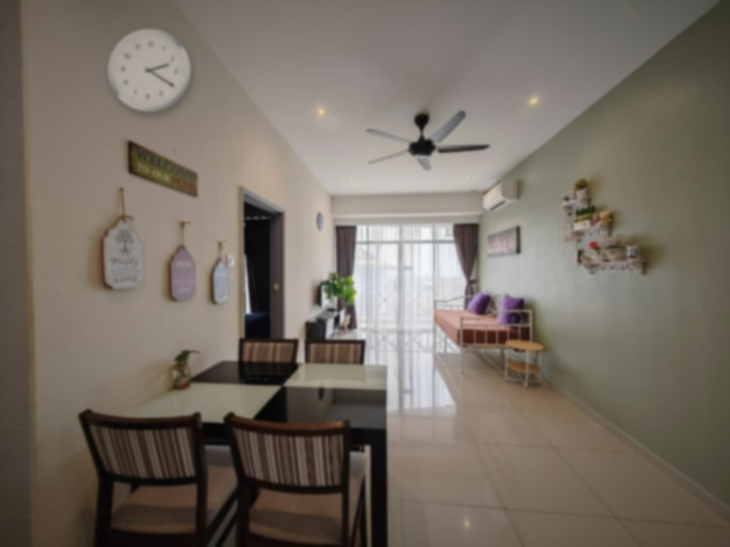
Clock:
2 h 20 min
